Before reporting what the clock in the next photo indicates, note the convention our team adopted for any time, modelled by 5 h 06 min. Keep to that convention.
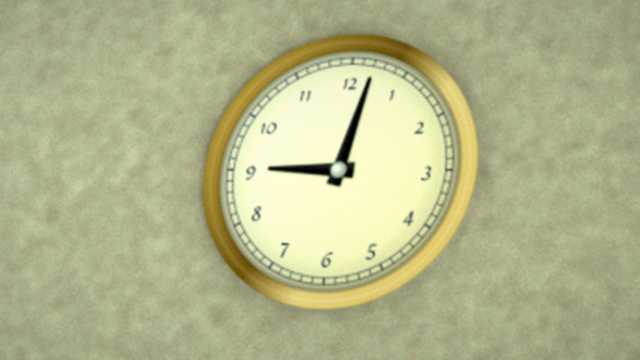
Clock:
9 h 02 min
